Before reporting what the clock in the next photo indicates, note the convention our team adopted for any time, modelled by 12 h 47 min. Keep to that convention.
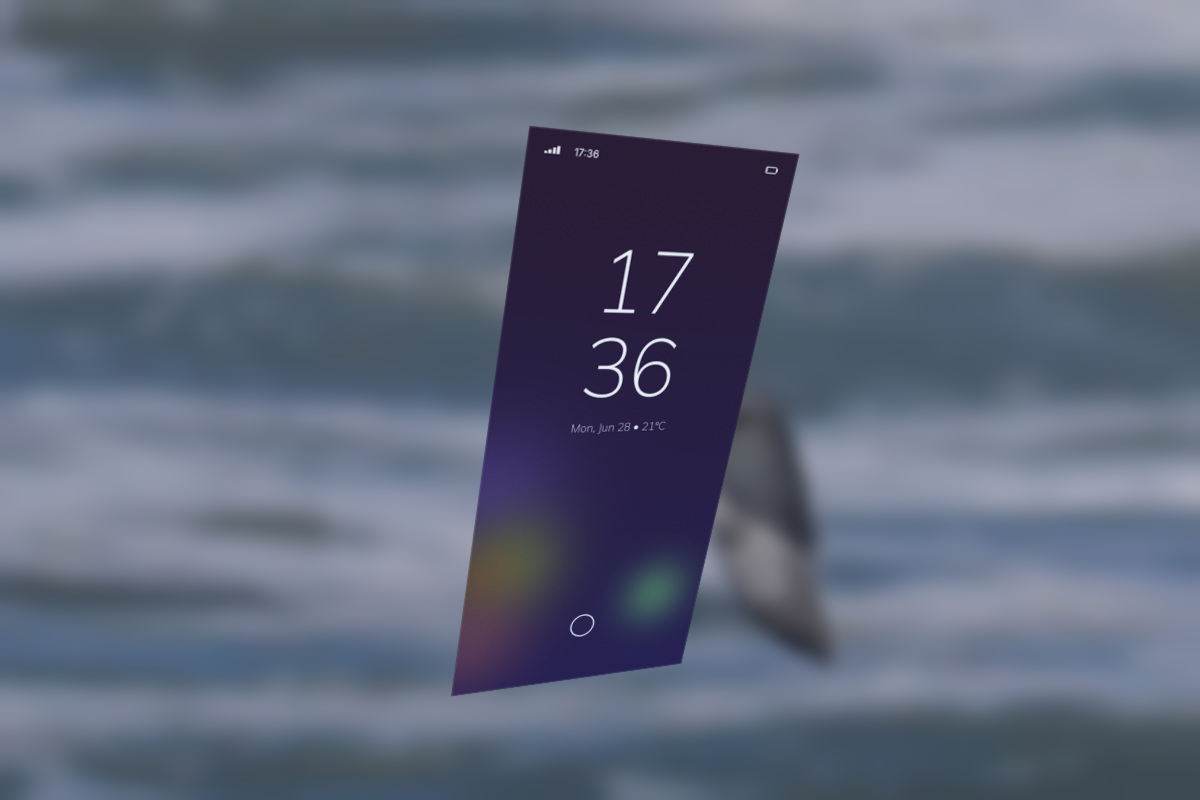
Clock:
17 h 36 min
